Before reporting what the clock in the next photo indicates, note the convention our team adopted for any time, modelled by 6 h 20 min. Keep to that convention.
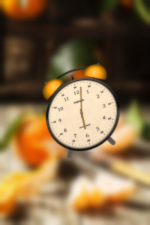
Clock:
6 h 02 min
